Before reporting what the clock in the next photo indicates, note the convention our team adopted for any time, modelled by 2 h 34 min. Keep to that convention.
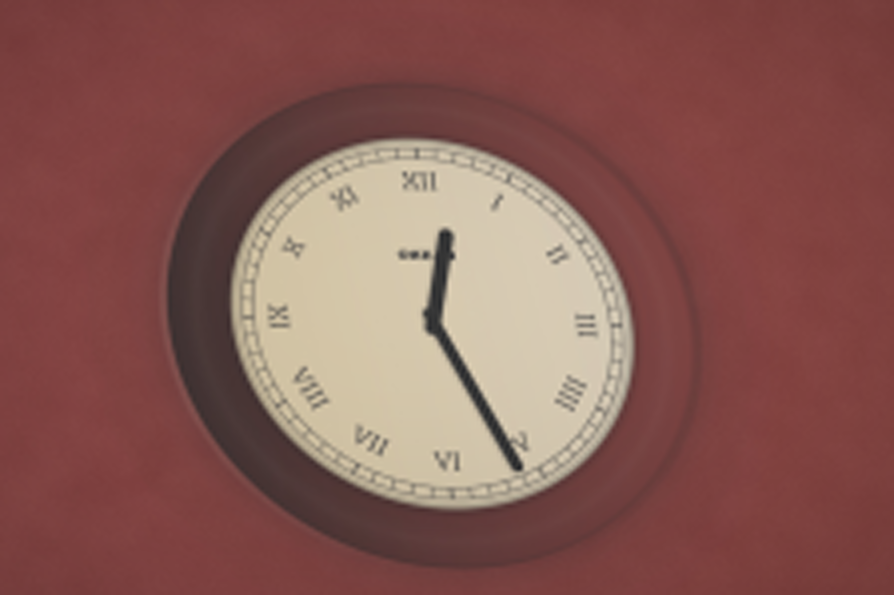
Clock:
12 h 26 min
